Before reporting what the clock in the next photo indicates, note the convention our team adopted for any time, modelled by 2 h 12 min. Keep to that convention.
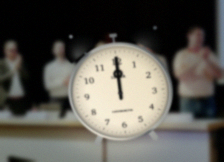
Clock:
12 h 00 min
